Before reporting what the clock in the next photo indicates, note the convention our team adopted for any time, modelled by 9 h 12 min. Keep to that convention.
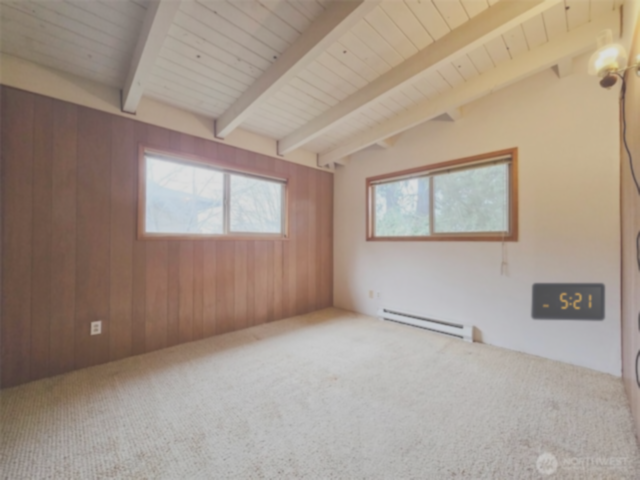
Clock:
5 h 21 min
